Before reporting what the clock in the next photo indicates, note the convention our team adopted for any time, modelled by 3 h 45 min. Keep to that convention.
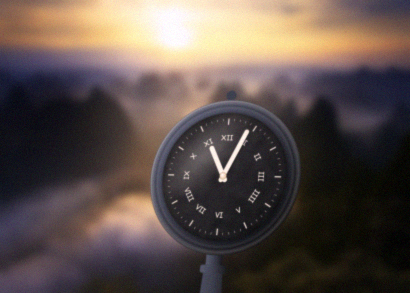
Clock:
11 h 04 min
